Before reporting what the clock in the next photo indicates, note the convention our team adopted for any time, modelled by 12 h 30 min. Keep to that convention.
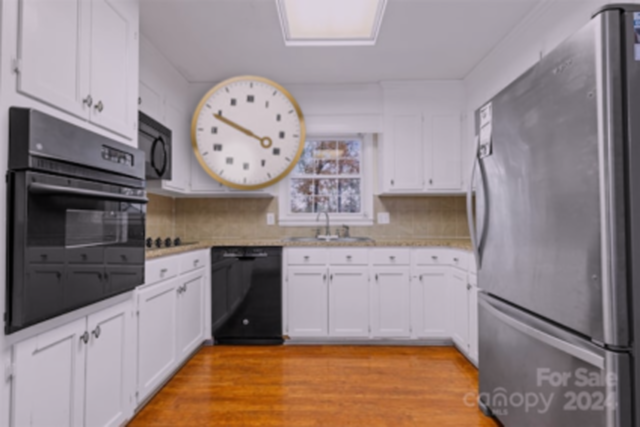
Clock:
3 h 49 min
